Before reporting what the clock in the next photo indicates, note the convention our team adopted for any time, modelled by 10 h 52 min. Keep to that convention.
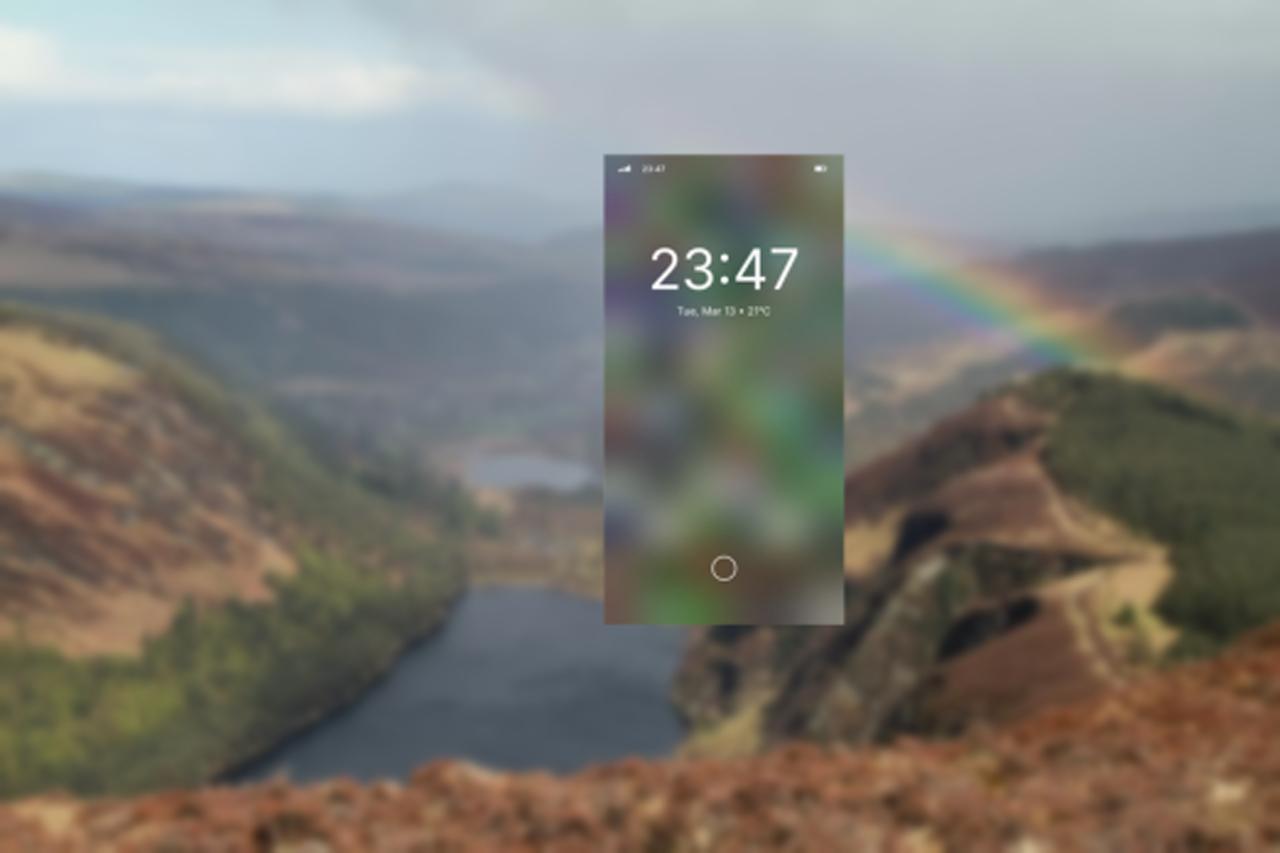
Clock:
23 h 47 min
